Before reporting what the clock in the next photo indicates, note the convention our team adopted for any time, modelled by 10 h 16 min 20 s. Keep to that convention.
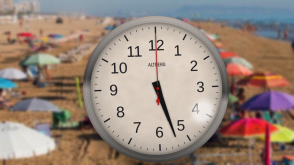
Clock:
5 h 27 min 00 s
